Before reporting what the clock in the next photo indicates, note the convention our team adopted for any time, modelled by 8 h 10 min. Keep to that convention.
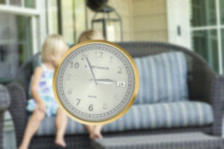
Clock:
2 h 55 min
